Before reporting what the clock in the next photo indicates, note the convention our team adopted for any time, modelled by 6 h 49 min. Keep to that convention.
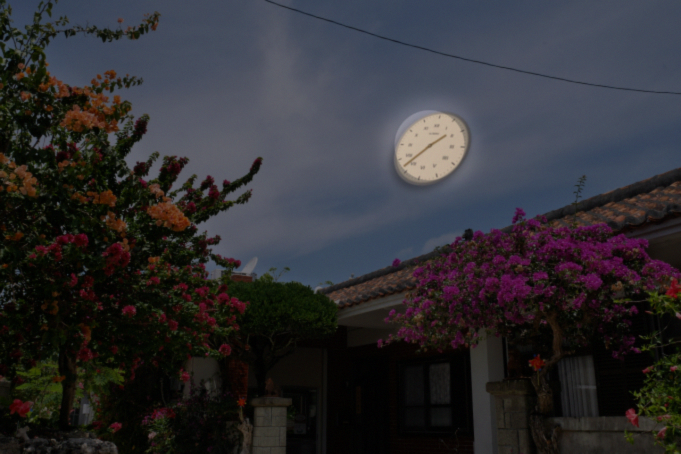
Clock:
1 h 37 min
